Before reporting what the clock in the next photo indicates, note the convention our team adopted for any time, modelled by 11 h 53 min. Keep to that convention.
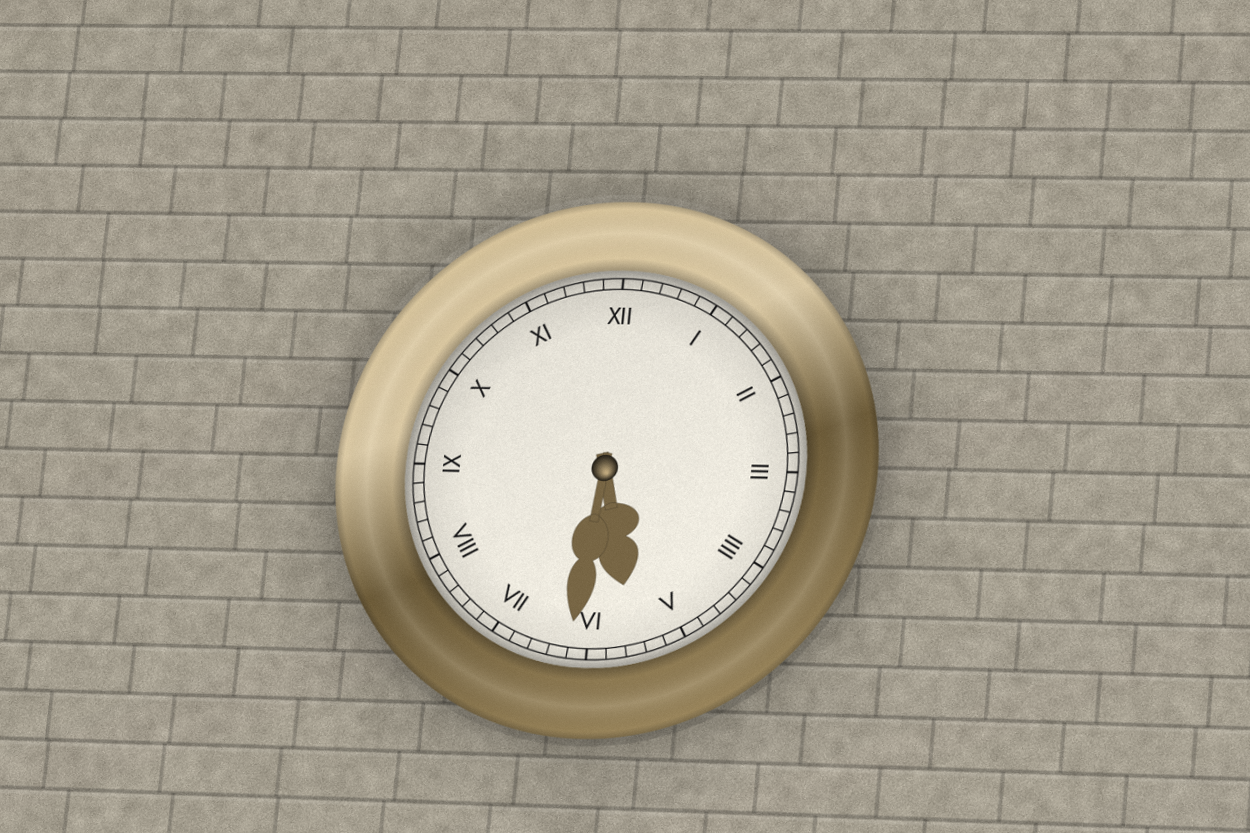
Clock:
5 h 31 min
